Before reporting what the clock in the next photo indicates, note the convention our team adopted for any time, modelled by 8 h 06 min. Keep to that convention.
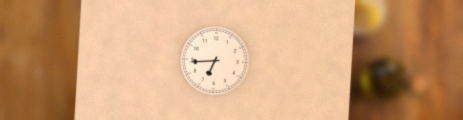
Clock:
6 h 44 min
